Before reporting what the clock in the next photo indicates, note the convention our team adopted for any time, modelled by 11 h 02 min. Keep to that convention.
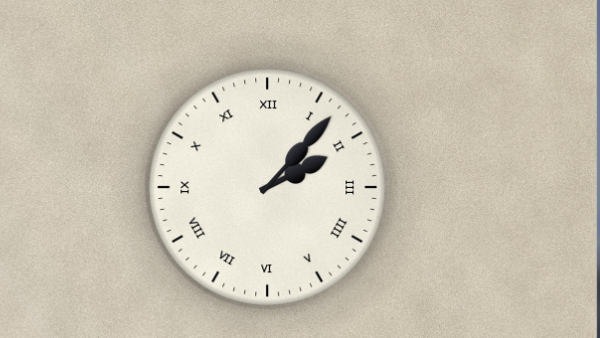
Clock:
2 h 07 min
